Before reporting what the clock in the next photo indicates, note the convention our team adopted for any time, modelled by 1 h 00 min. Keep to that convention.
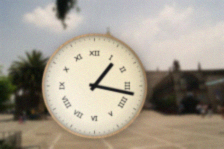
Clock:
1 h 17 min
